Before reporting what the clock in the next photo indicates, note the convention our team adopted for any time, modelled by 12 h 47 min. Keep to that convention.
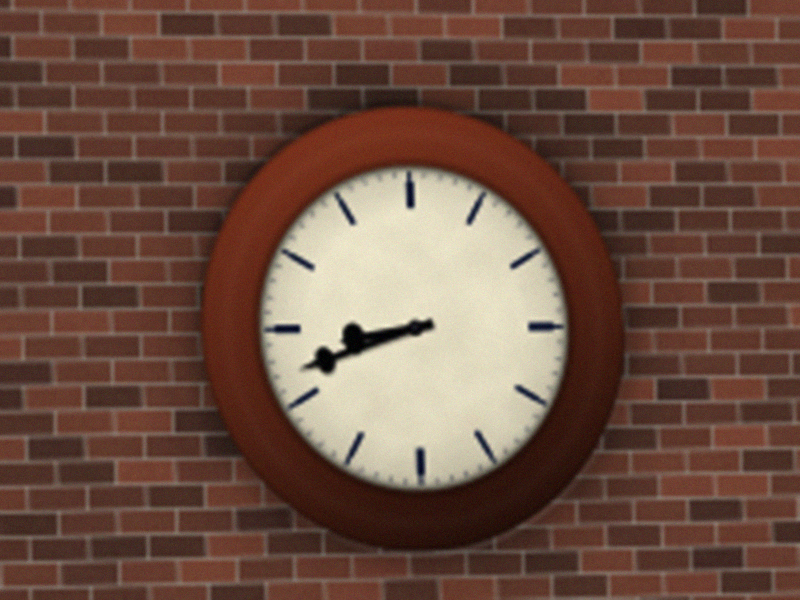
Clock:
8 h 42 min
